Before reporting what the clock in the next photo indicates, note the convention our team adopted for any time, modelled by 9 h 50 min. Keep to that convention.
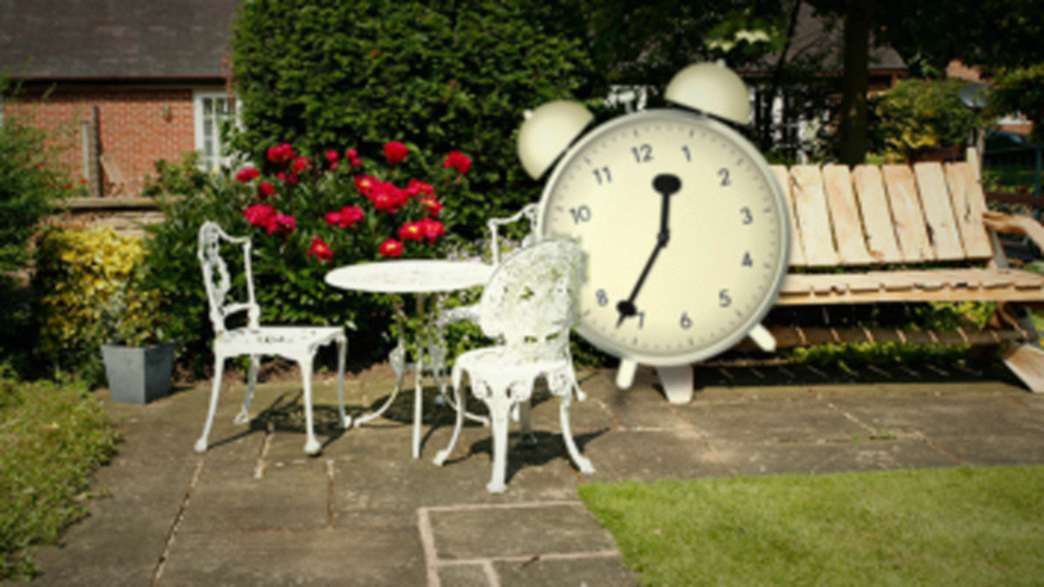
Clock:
12 h 37 min
